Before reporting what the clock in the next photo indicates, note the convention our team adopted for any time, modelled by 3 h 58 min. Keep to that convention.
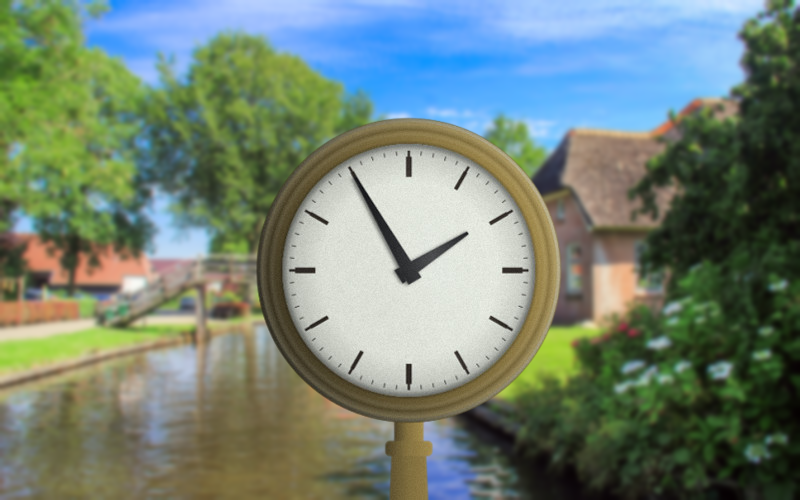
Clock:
1 h 55 min
